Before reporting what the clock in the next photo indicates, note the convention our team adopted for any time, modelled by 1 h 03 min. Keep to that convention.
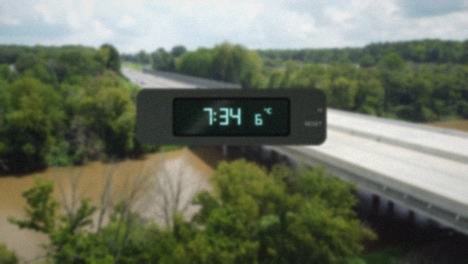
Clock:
7 h 34 min
